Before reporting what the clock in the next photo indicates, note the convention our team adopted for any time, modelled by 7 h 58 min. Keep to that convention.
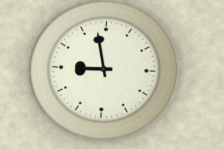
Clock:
8 h 58 min
